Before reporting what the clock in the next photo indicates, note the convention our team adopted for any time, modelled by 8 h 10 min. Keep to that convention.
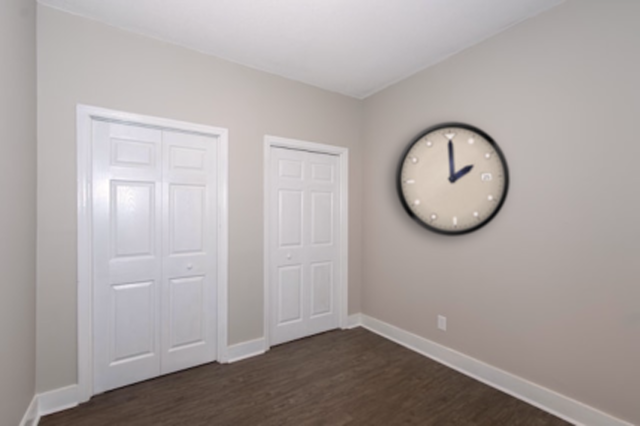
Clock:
2 h 00 min
